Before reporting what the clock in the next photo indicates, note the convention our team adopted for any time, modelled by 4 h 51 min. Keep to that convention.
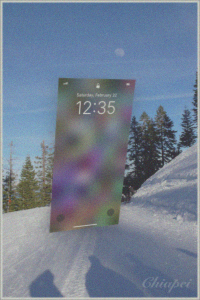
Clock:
12 h 35 min
